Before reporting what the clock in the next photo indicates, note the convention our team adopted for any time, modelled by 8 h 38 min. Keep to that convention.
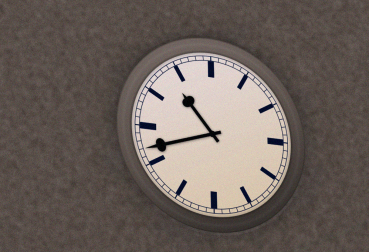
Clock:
10 h 42 min
